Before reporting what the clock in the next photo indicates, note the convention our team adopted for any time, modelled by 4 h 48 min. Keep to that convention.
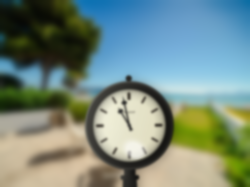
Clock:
10 h 58 min
